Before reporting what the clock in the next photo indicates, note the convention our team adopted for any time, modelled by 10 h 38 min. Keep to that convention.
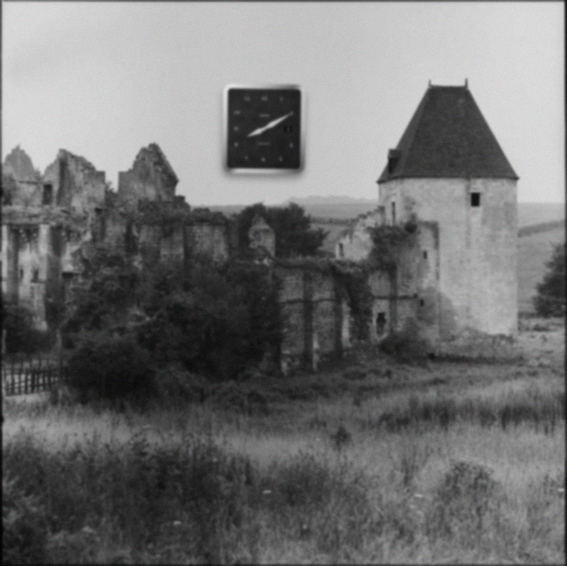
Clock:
8 h 10 min
